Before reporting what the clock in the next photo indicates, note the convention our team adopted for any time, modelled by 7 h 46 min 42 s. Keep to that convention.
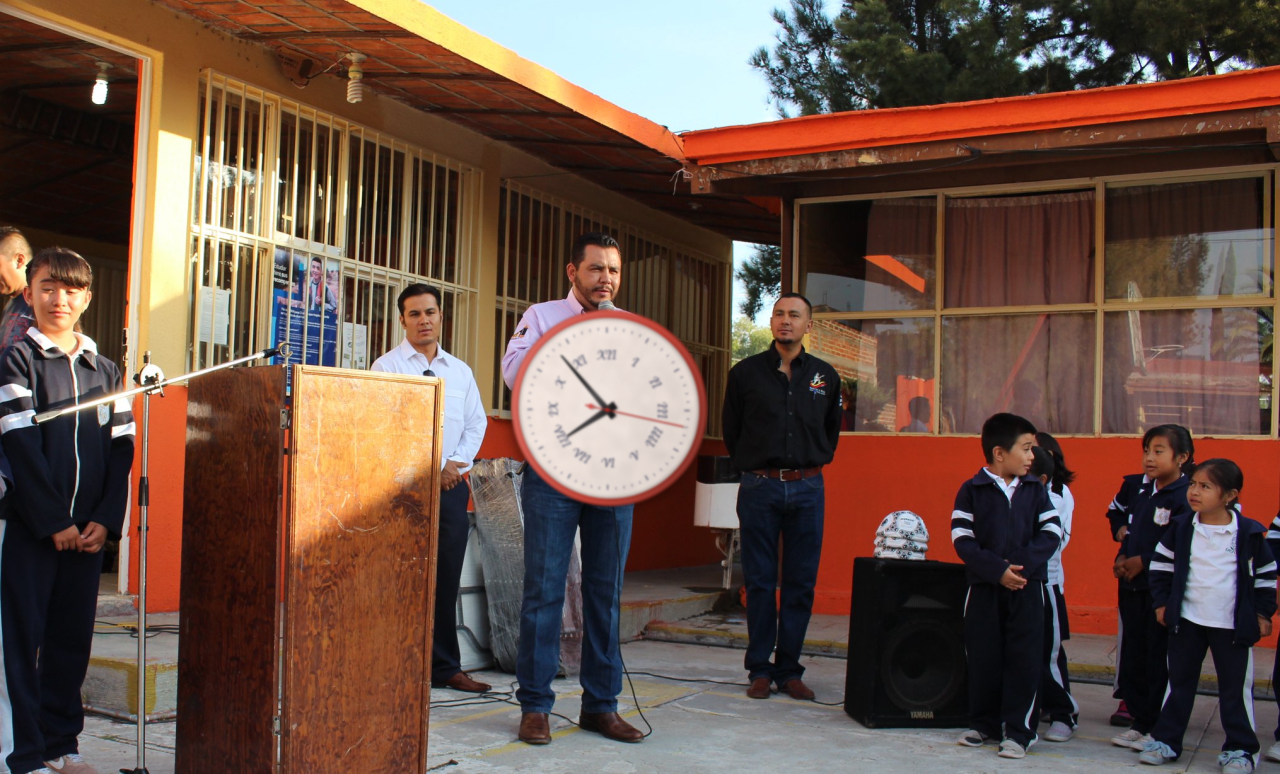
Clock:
7 h 53 min 17 s
